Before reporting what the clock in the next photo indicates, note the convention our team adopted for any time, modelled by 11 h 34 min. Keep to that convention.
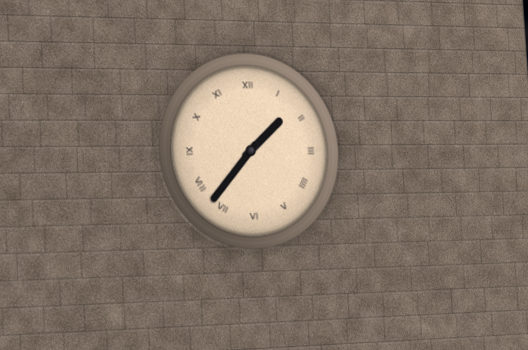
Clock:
1 h 37 min
